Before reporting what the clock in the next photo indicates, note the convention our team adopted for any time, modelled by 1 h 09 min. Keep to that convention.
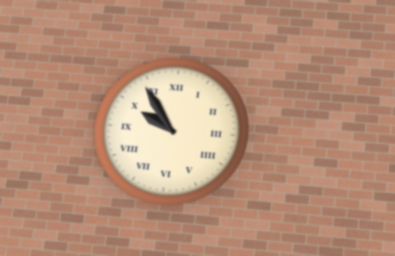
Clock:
9 h 54 min
